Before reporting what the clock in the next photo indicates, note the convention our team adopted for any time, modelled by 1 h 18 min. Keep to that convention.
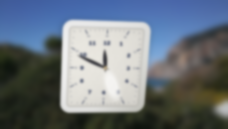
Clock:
11 h 49 min
